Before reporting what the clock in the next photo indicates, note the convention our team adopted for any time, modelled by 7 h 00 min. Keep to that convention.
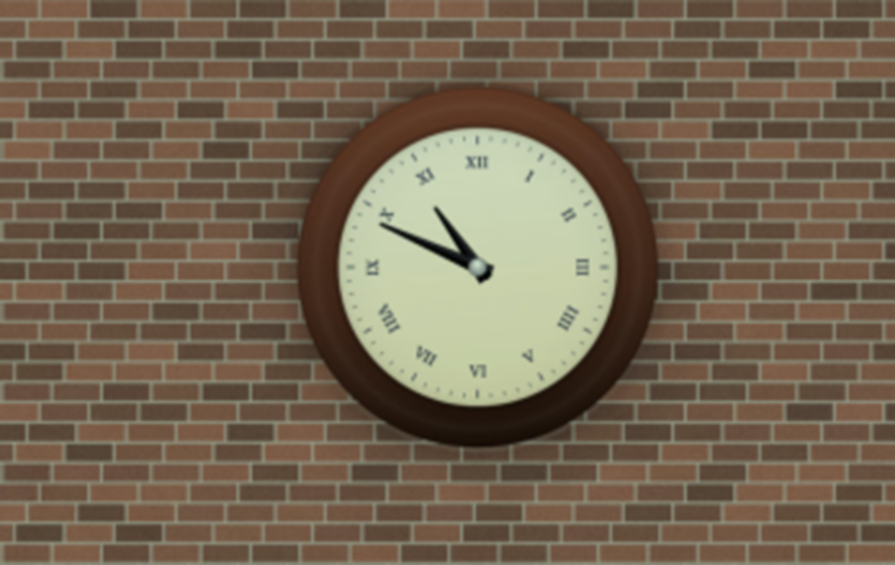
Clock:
10 h 49 min
